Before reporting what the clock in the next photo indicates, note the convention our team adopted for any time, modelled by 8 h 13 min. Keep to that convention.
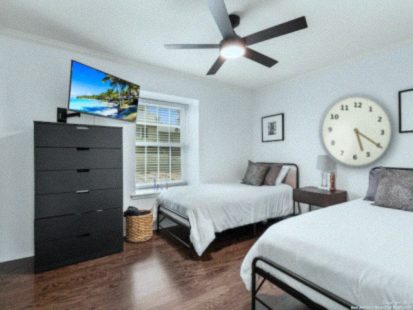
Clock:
5 h 20 min
